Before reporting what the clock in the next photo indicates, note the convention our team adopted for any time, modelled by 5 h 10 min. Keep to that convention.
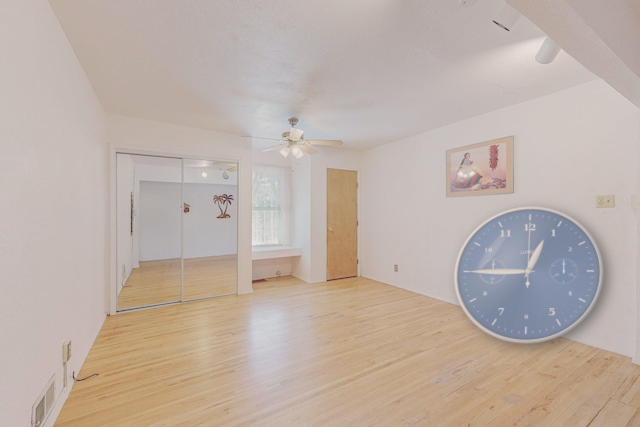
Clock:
12 h 45 min
